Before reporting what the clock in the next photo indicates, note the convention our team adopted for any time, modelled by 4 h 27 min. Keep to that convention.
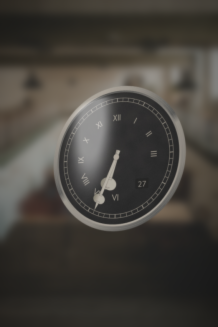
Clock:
6 h 34 min
